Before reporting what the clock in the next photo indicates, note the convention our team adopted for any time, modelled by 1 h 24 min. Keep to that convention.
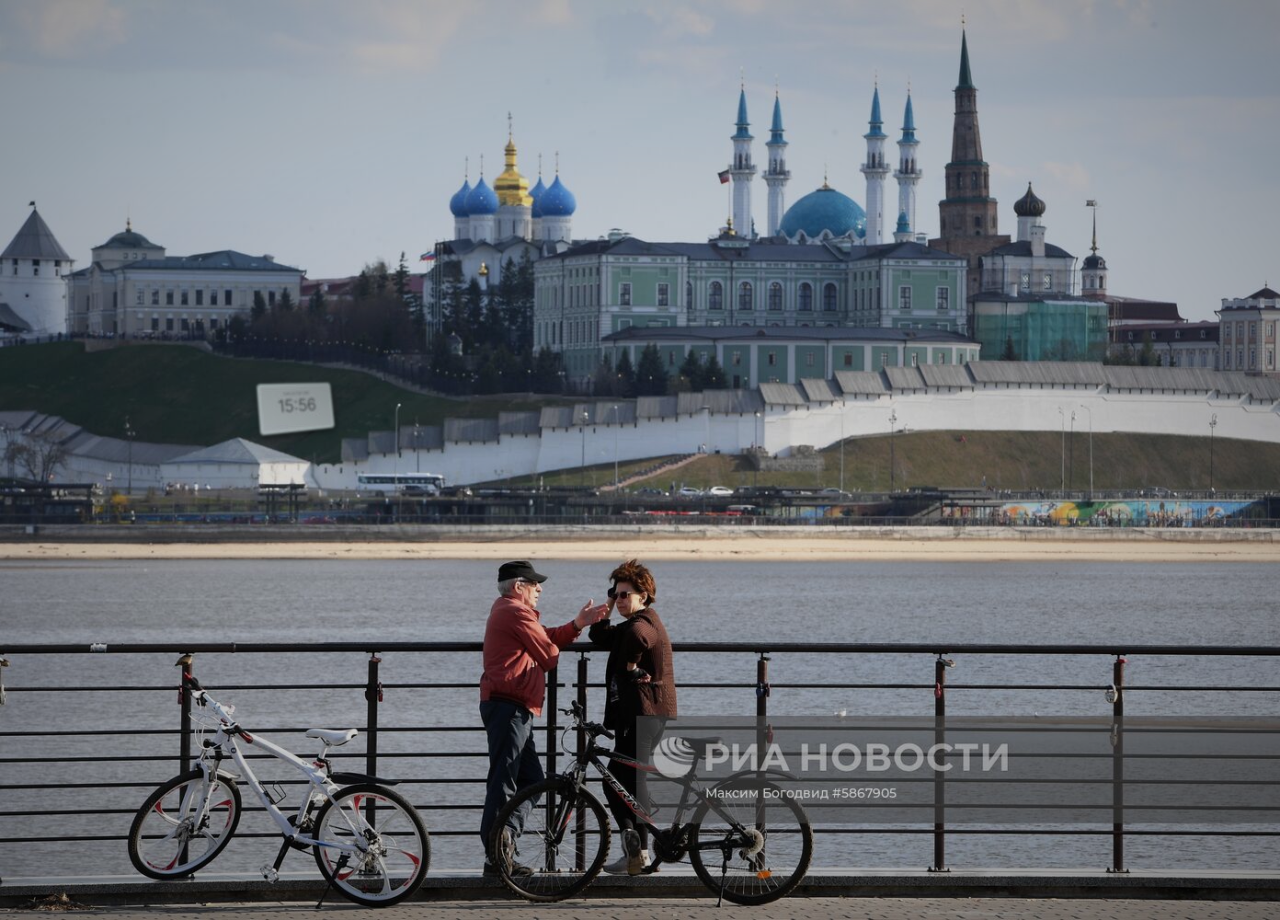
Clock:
15 h 56 min
